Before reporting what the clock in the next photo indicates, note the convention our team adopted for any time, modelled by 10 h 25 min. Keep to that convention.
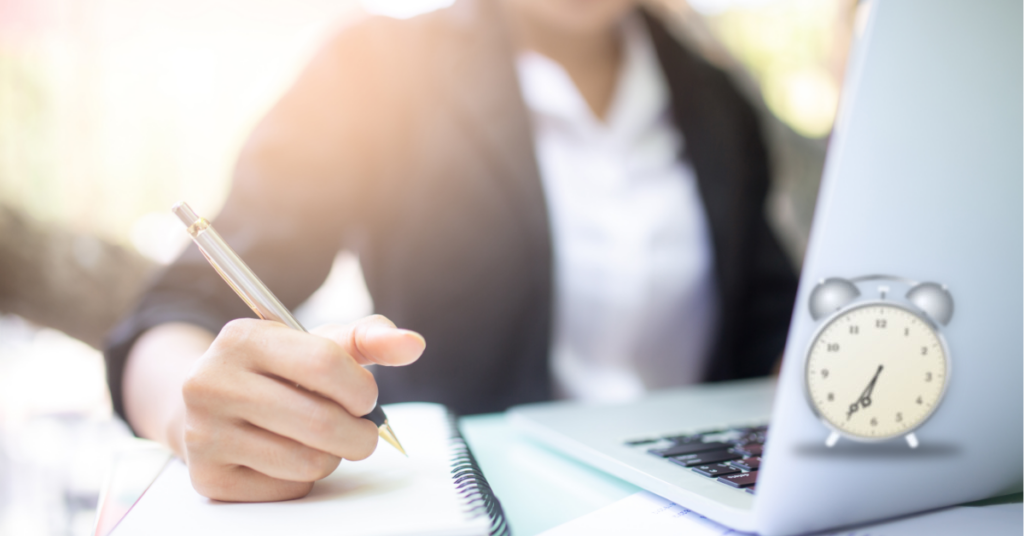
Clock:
6 h 35 min
